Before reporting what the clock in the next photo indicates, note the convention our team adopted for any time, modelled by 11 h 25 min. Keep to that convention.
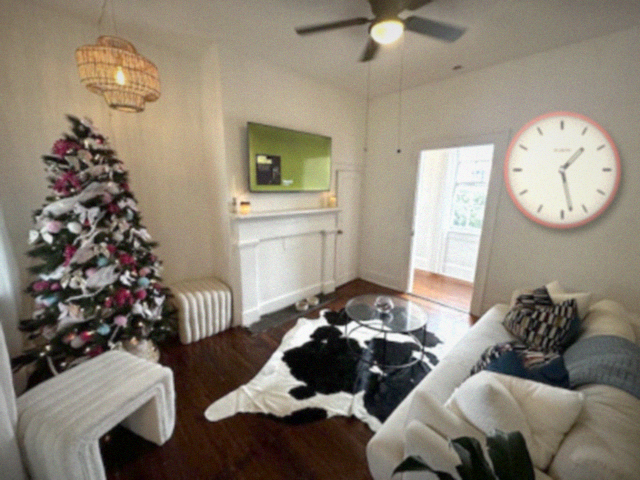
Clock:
1 h 28 min
